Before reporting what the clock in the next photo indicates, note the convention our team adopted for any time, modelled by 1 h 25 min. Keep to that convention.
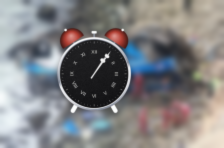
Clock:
1 h 06 min
